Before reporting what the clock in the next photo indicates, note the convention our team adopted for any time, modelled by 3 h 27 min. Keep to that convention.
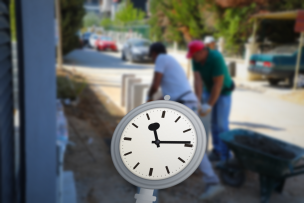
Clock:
11 h 14 min
